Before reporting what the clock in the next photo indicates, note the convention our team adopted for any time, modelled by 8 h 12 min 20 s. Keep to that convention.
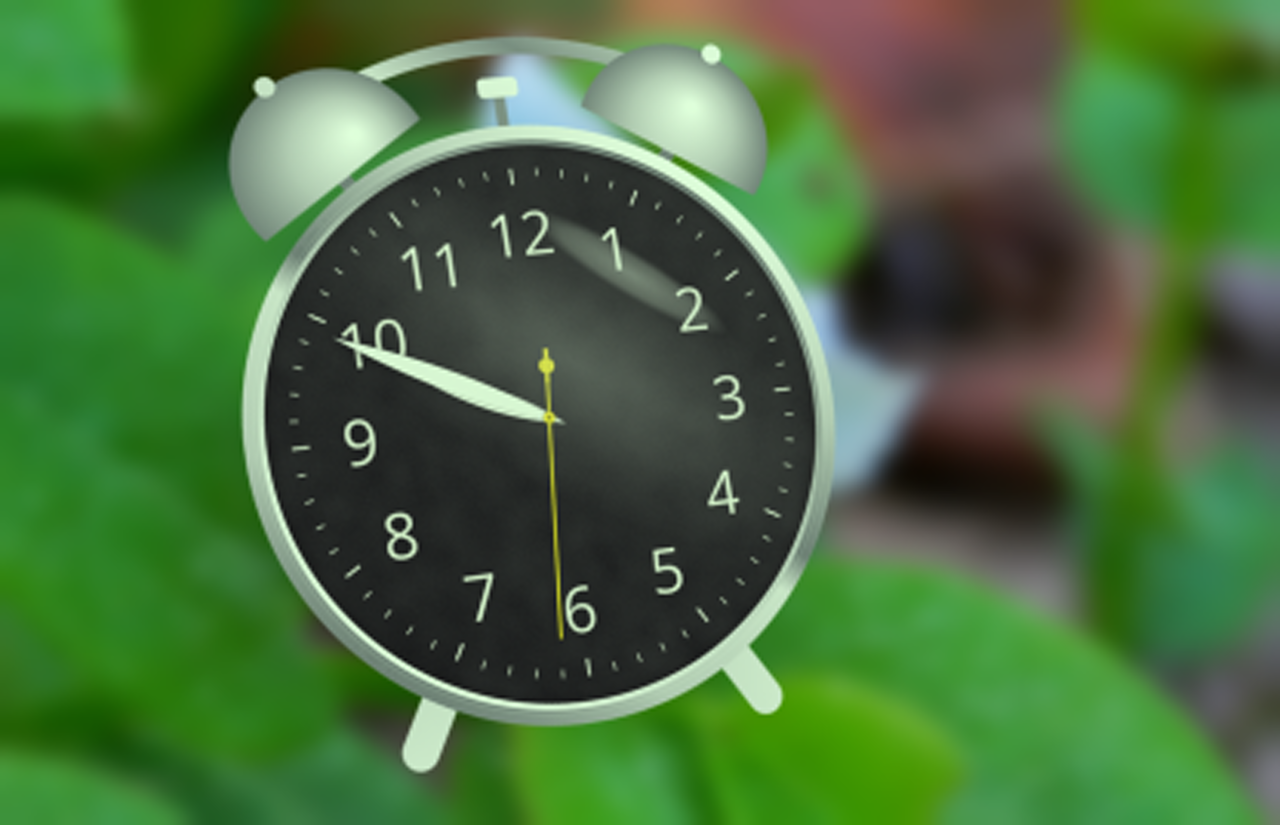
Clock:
9 h 49 min 31 s
